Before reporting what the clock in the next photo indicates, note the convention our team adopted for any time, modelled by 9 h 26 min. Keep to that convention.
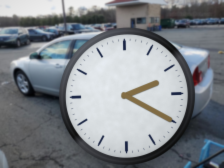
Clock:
2 h 20 min
